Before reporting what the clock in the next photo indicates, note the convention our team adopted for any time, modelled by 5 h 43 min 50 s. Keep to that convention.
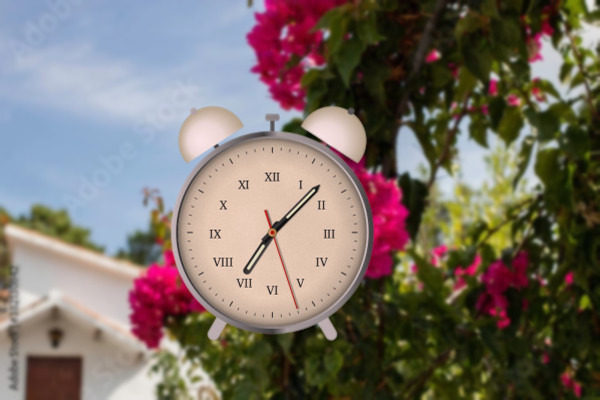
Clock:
7 h 07 min 27 s
